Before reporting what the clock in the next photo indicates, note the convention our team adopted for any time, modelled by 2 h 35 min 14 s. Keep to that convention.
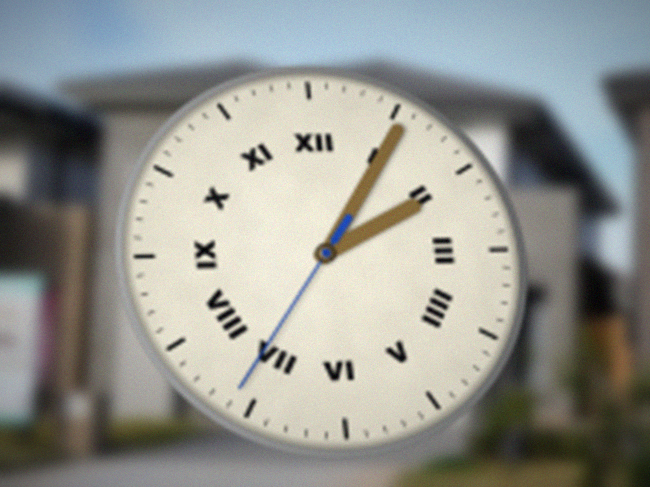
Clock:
2 h 05 min 36 s
